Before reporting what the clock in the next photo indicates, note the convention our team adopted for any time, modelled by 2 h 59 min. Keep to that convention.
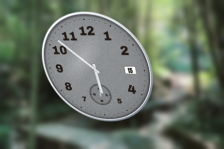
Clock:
5 h 52 min
